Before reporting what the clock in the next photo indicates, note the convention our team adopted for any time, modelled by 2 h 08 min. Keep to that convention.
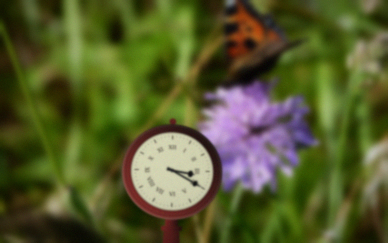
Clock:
3 h 20 min
